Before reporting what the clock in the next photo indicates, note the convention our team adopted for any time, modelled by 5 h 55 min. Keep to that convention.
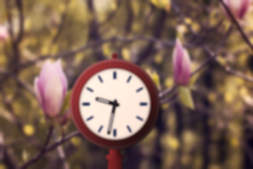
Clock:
9 h 32 min
